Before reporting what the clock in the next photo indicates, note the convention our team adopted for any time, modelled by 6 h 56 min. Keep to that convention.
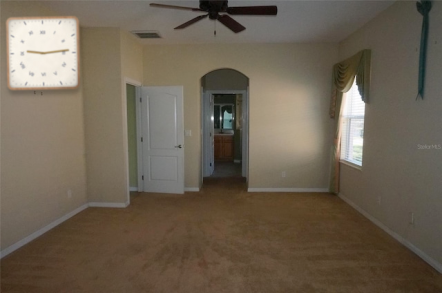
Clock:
9 h 14 min
